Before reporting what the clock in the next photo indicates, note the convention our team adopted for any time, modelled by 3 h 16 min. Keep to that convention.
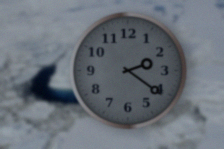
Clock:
2 h 21 min
